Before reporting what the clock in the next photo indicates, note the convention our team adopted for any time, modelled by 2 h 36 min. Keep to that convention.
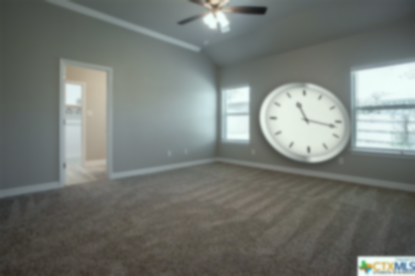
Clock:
11 h 17 min
